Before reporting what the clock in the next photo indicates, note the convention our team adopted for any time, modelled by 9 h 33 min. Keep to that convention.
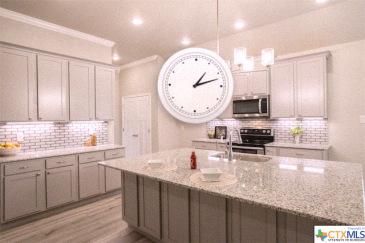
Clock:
1 h 12 min
